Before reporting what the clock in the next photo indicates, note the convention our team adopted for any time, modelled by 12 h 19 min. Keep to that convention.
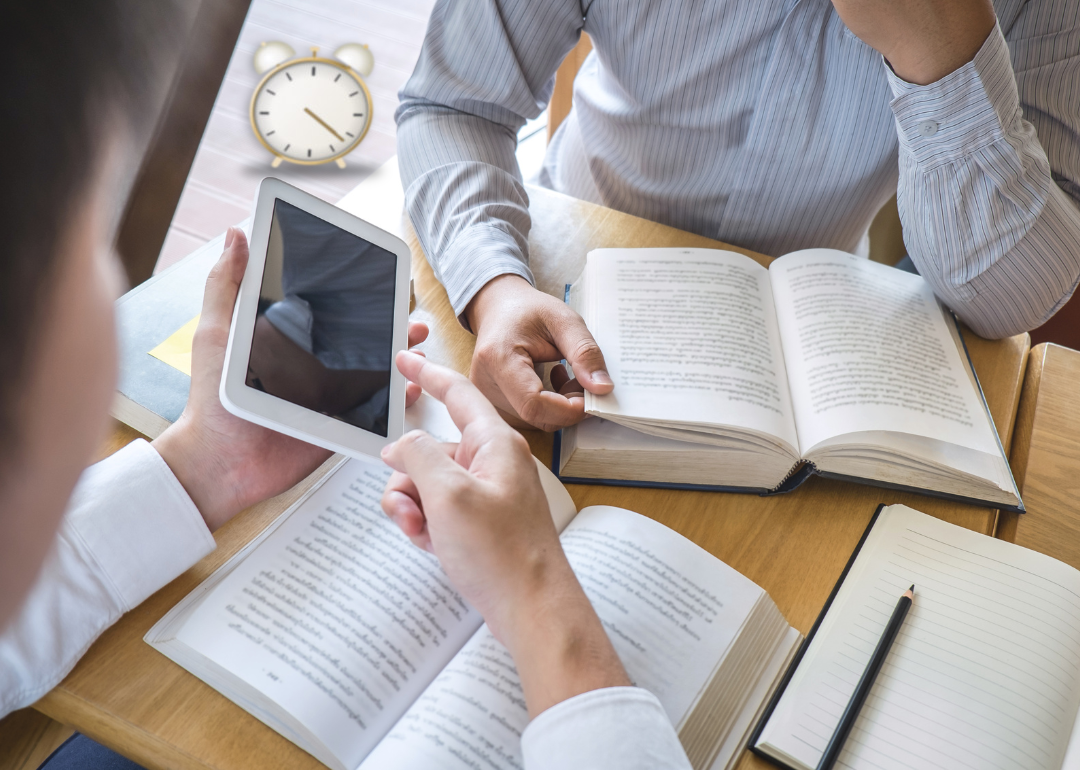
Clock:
4 h 22 min
